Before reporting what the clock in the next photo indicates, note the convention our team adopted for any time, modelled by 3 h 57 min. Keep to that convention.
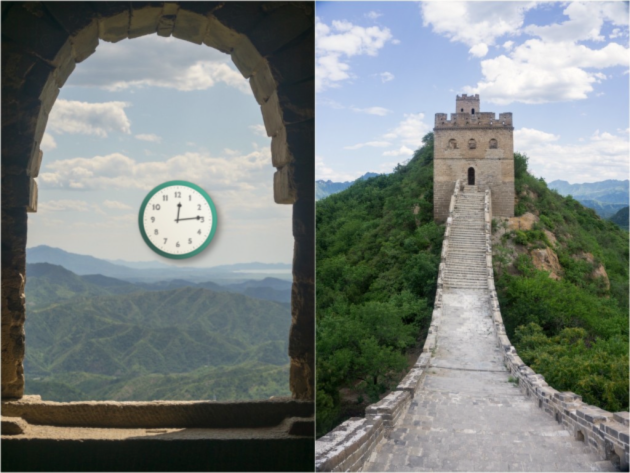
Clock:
12 h 14 min
